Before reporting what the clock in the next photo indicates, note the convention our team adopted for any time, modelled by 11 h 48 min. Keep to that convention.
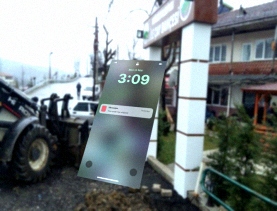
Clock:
3 h 09 min
